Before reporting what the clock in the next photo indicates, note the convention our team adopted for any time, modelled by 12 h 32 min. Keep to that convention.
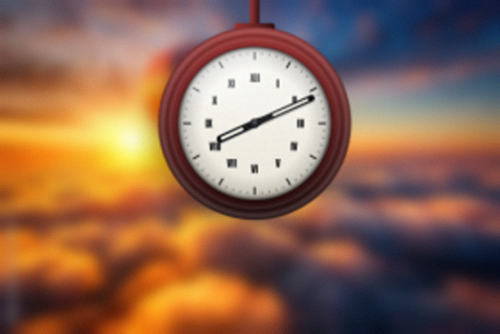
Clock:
8 h 11 min
